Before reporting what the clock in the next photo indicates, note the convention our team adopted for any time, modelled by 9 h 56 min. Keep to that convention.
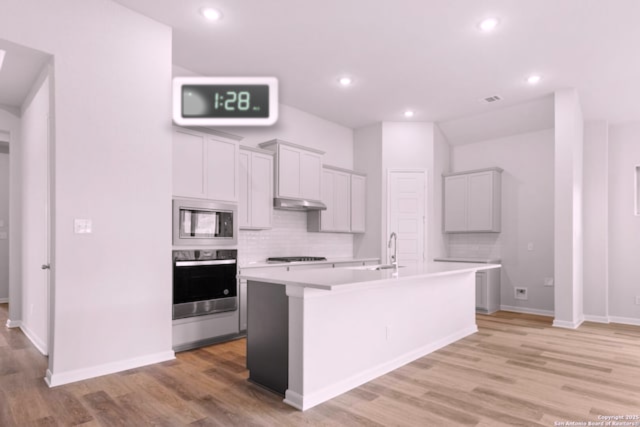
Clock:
1 h 28 min
